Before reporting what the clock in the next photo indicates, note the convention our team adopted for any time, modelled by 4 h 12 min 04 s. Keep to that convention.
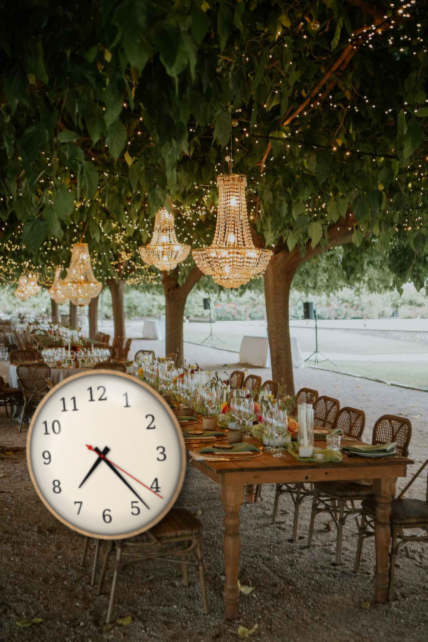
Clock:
7 h 23 min 21 s
